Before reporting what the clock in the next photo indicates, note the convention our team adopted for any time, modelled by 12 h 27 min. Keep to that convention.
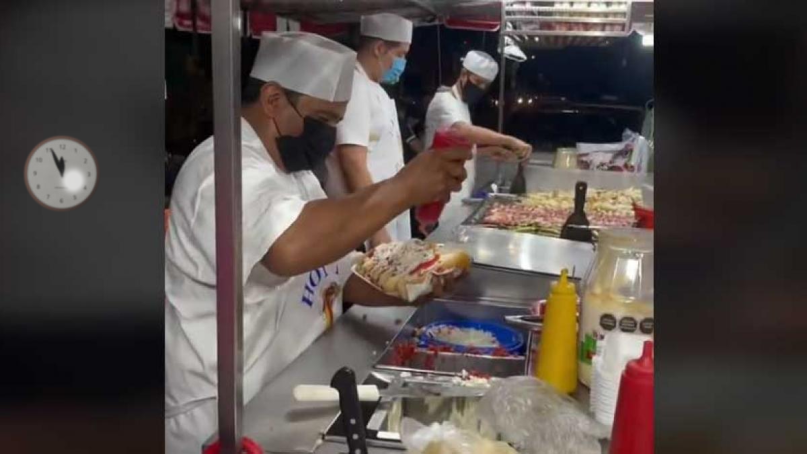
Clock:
11 h 56 min
